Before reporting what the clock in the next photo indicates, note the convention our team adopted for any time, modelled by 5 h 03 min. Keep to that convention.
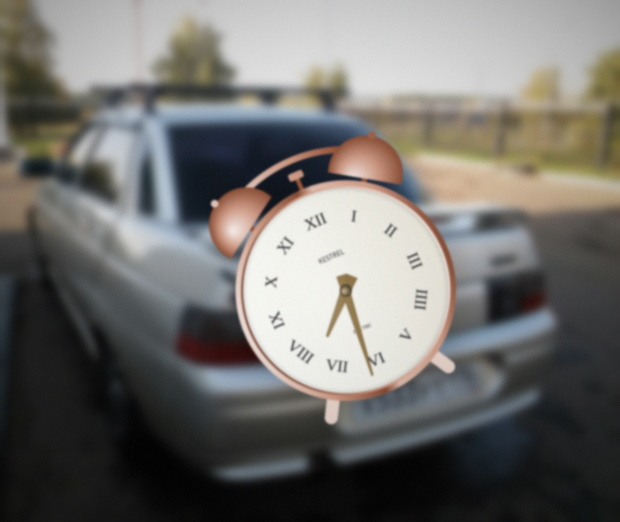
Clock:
7 h 31 min
